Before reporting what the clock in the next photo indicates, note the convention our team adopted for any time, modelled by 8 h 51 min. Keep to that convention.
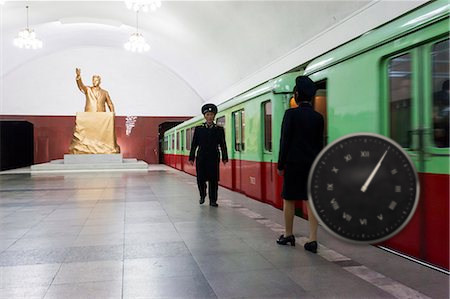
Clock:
1 h 05 min
